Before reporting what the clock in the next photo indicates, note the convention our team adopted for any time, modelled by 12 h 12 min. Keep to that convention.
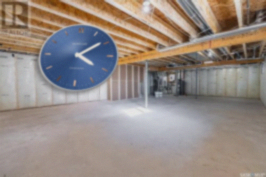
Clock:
4 h 09 min
